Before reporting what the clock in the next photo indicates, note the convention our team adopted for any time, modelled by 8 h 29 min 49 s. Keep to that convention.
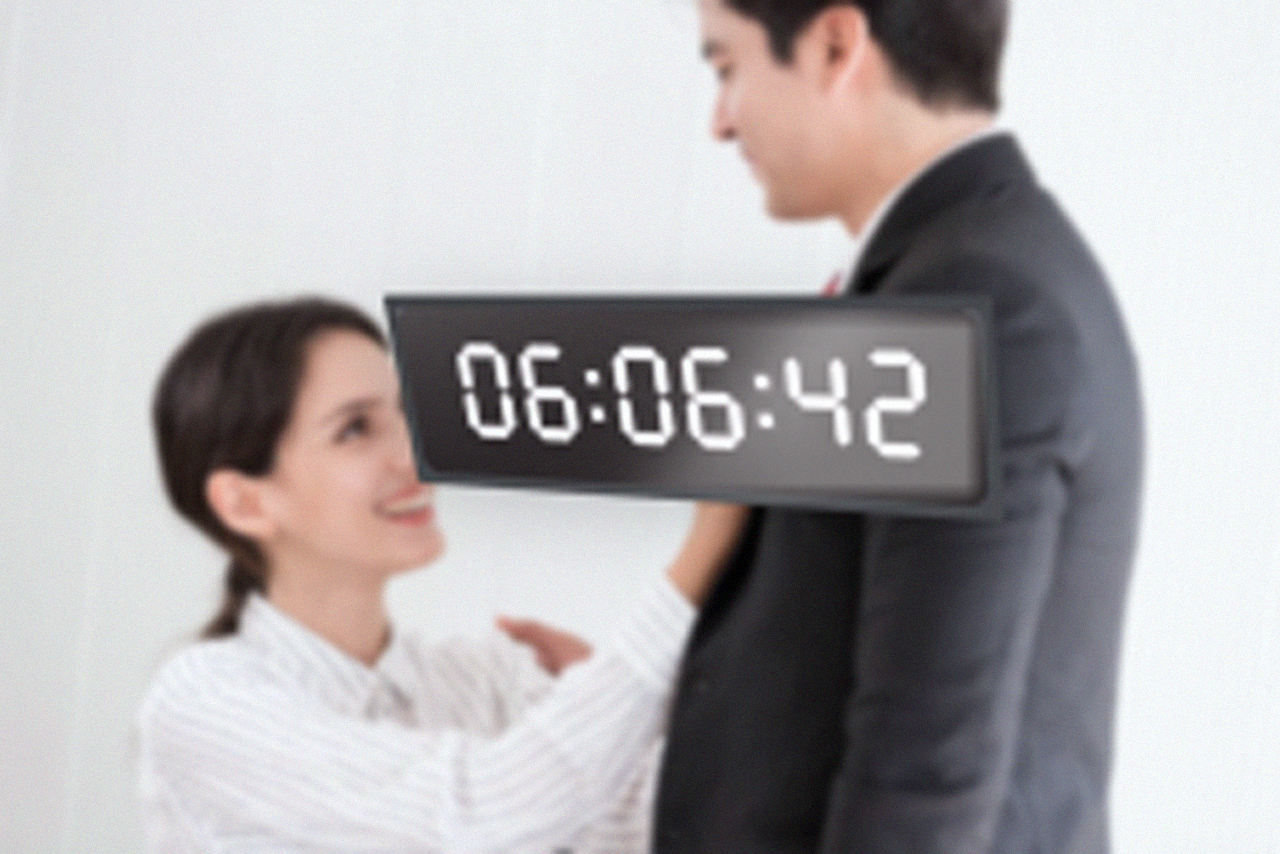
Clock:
6 h 06 min 42 s
